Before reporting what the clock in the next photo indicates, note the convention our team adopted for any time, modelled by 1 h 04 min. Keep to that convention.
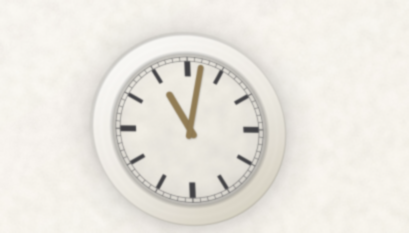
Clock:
11 h 02 min
